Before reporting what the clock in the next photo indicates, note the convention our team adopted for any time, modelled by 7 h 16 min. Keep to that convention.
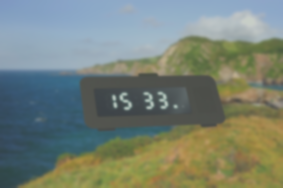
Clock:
15 h 33 min
